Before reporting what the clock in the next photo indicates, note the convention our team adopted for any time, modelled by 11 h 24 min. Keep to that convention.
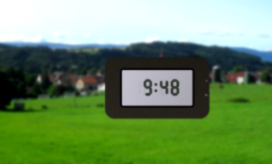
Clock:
9 h 48 min
